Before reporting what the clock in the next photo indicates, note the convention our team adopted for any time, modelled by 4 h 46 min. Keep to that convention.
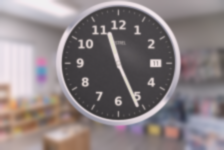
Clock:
11 h 26 min
